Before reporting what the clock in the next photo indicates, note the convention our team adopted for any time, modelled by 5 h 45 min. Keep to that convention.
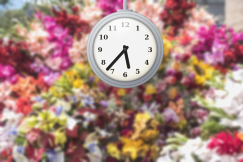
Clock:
5 h 37 min
